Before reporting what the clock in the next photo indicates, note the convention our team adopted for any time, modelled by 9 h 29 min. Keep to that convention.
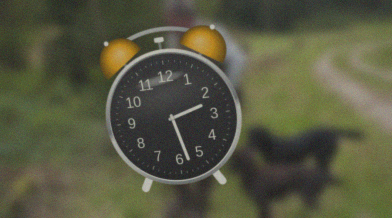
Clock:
2 h 28 min
